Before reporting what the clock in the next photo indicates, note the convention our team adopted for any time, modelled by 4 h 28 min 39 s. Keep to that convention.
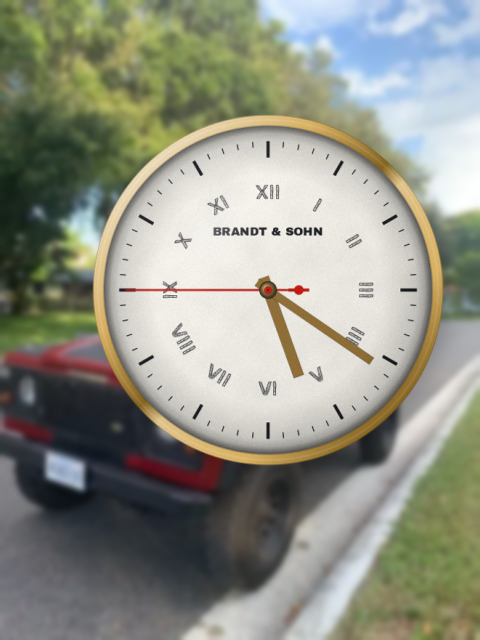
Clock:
5 h 20 min 45 s
